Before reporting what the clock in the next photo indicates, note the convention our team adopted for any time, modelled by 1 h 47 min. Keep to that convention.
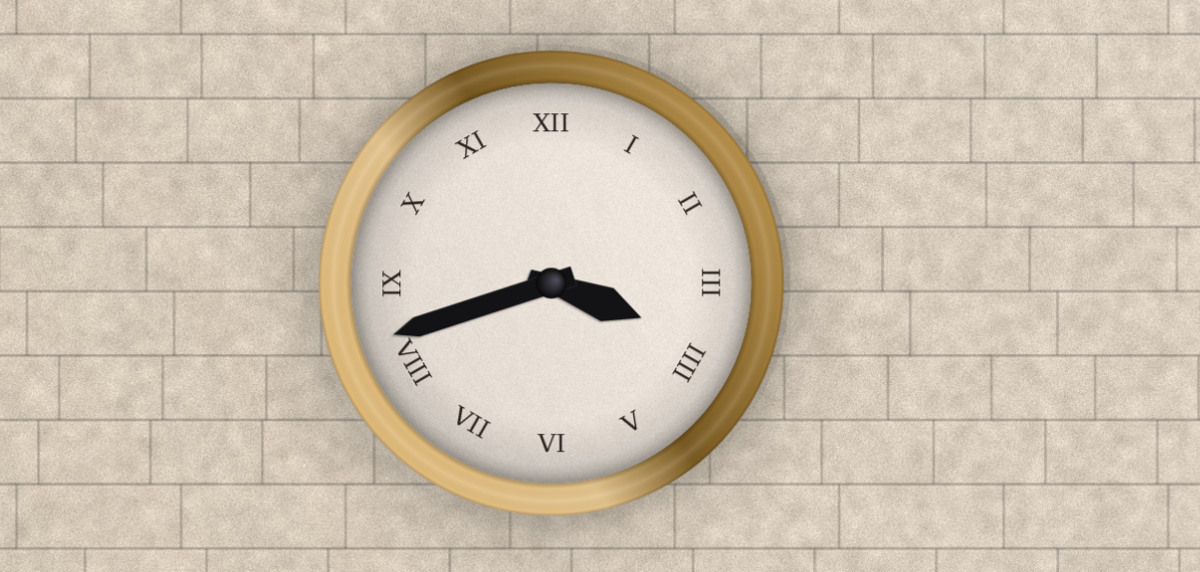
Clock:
3 h 42 min
